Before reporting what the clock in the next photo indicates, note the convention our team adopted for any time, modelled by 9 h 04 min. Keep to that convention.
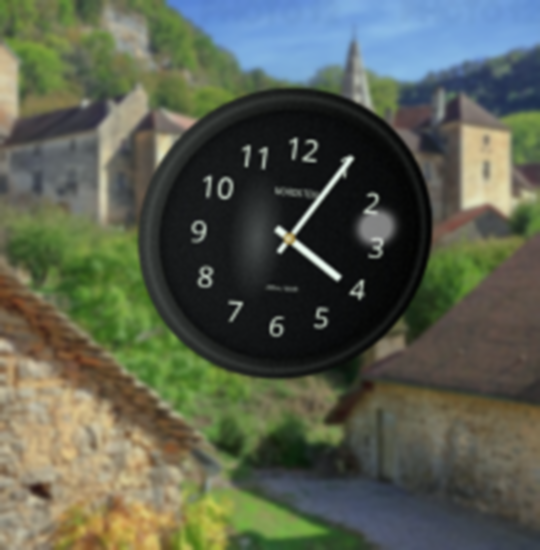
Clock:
4 h 05 min
